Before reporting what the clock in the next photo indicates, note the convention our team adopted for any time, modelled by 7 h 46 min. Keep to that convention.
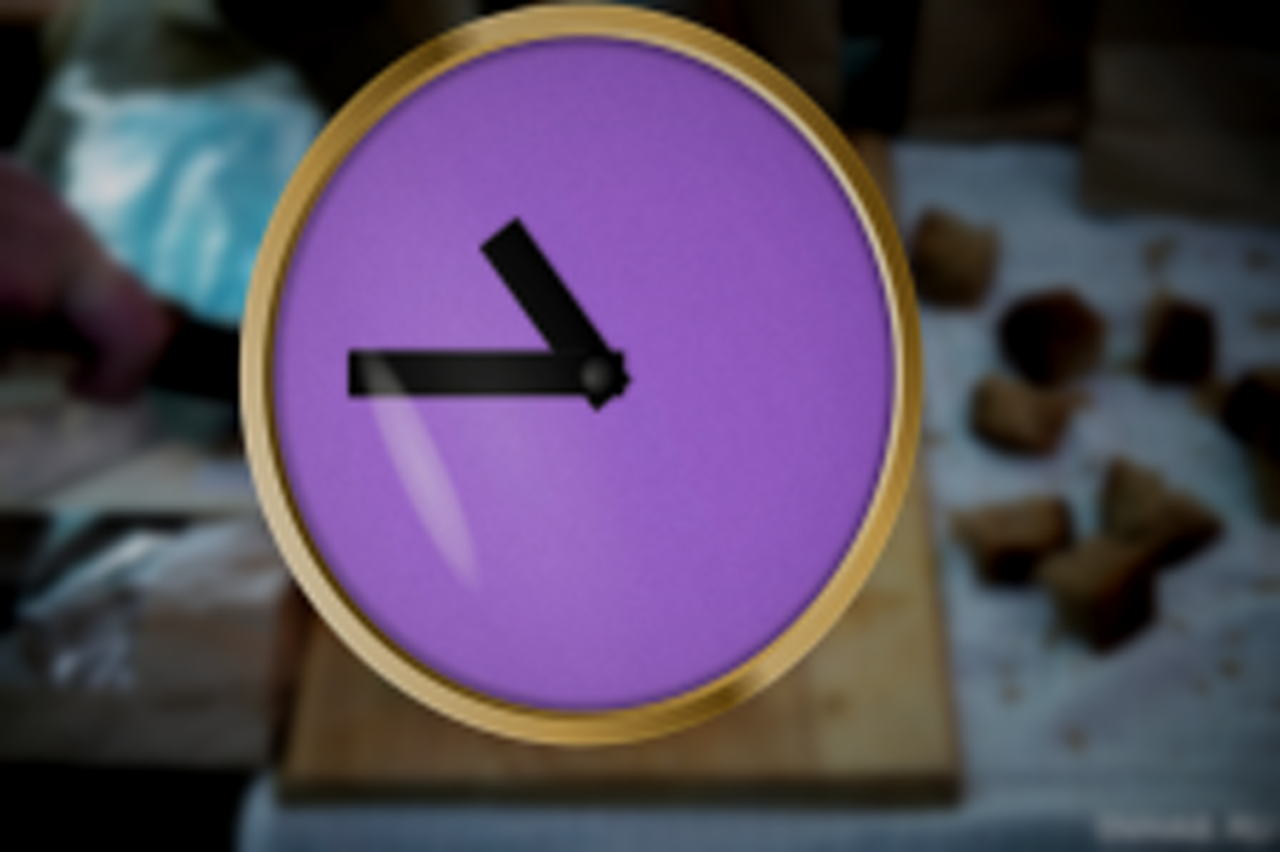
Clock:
10 h 45 min
